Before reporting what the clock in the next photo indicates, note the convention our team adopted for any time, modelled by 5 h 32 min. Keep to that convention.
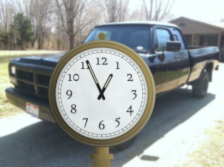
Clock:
12 h 56 min
